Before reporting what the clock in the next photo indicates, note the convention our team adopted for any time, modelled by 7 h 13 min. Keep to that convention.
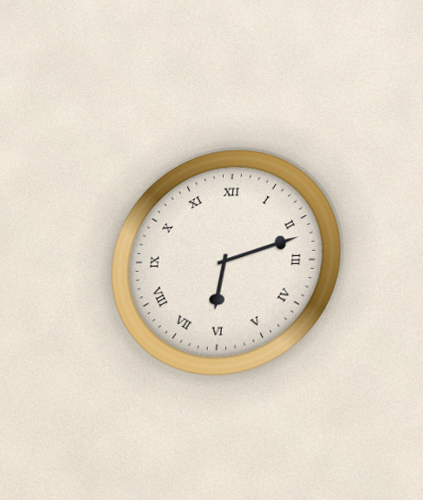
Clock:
6 h 12 min
